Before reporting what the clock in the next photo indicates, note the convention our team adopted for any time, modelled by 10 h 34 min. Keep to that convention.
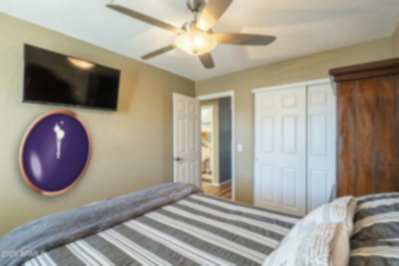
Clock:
11 h 58 min
